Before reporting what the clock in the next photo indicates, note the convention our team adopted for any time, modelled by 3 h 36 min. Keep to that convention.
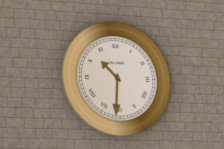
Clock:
10 h 31 min
